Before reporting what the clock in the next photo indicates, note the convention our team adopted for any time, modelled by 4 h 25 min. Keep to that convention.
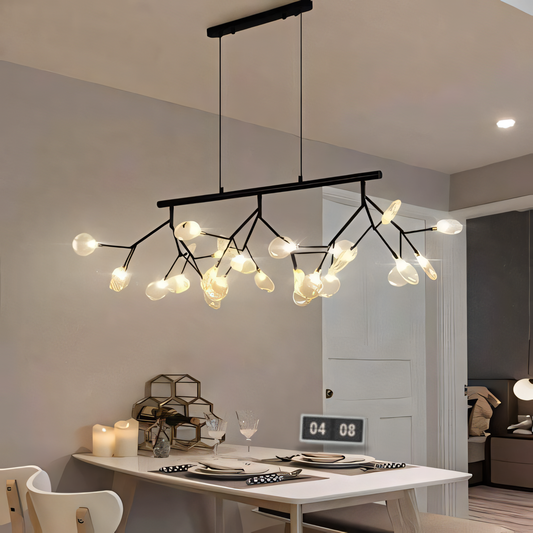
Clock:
4 h 08 min
